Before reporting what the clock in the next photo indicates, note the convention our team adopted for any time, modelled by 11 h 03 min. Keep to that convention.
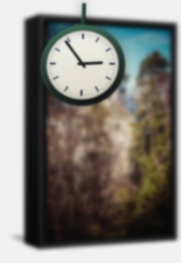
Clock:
2 h 54 min
